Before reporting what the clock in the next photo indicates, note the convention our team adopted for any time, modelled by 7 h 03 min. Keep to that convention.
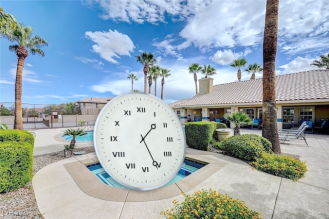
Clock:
1 h 26 min
